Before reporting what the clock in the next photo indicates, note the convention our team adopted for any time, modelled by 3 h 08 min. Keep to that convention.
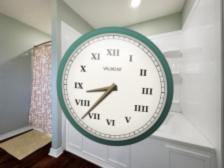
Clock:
8 h 37 min
